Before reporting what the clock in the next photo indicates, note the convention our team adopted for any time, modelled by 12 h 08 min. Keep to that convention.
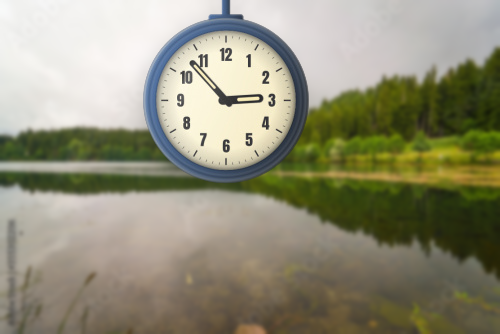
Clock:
2 h 53 min
